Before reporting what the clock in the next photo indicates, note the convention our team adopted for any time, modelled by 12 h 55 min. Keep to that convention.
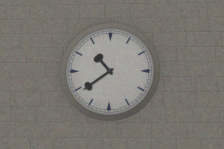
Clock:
10 h 39 min
